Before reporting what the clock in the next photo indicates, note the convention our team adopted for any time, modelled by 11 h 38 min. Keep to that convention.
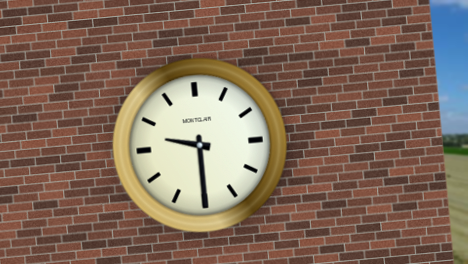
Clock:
9 h 30 min
